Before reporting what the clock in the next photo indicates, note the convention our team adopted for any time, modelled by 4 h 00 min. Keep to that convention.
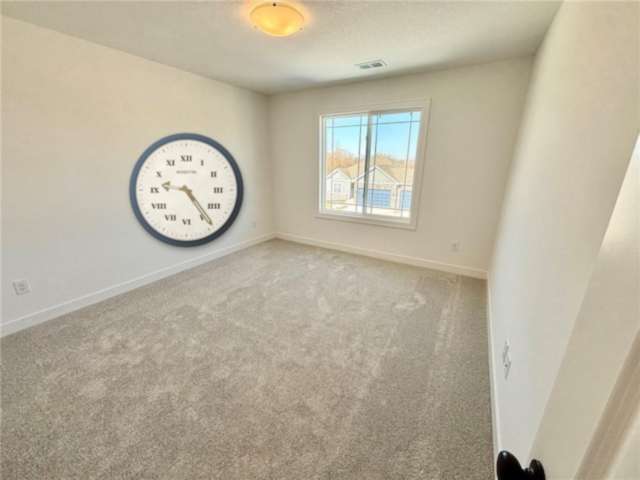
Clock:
9 h 24 min
